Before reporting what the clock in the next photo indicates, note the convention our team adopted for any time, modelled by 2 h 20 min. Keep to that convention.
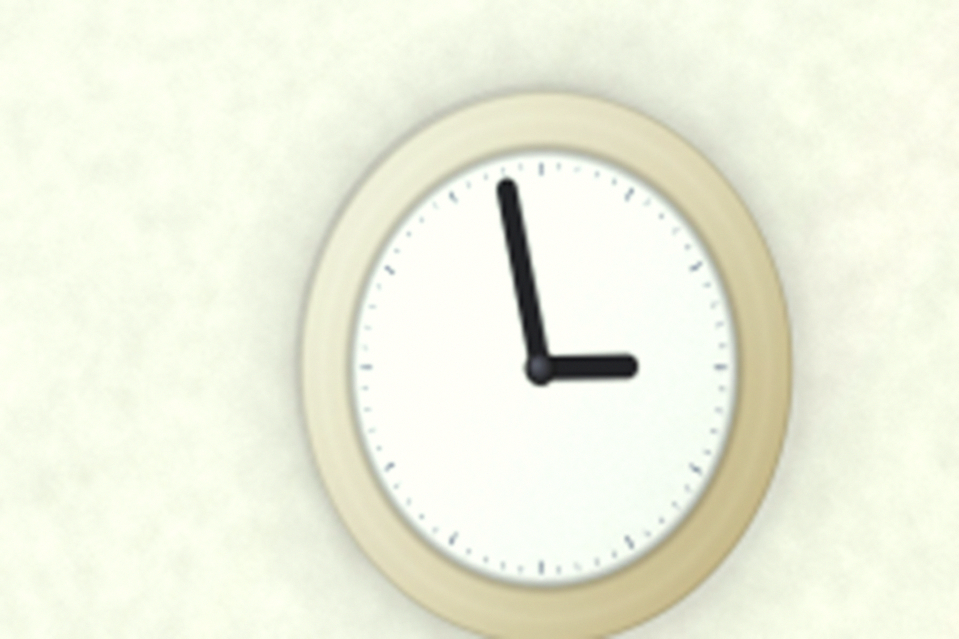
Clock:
2 h 58 min
